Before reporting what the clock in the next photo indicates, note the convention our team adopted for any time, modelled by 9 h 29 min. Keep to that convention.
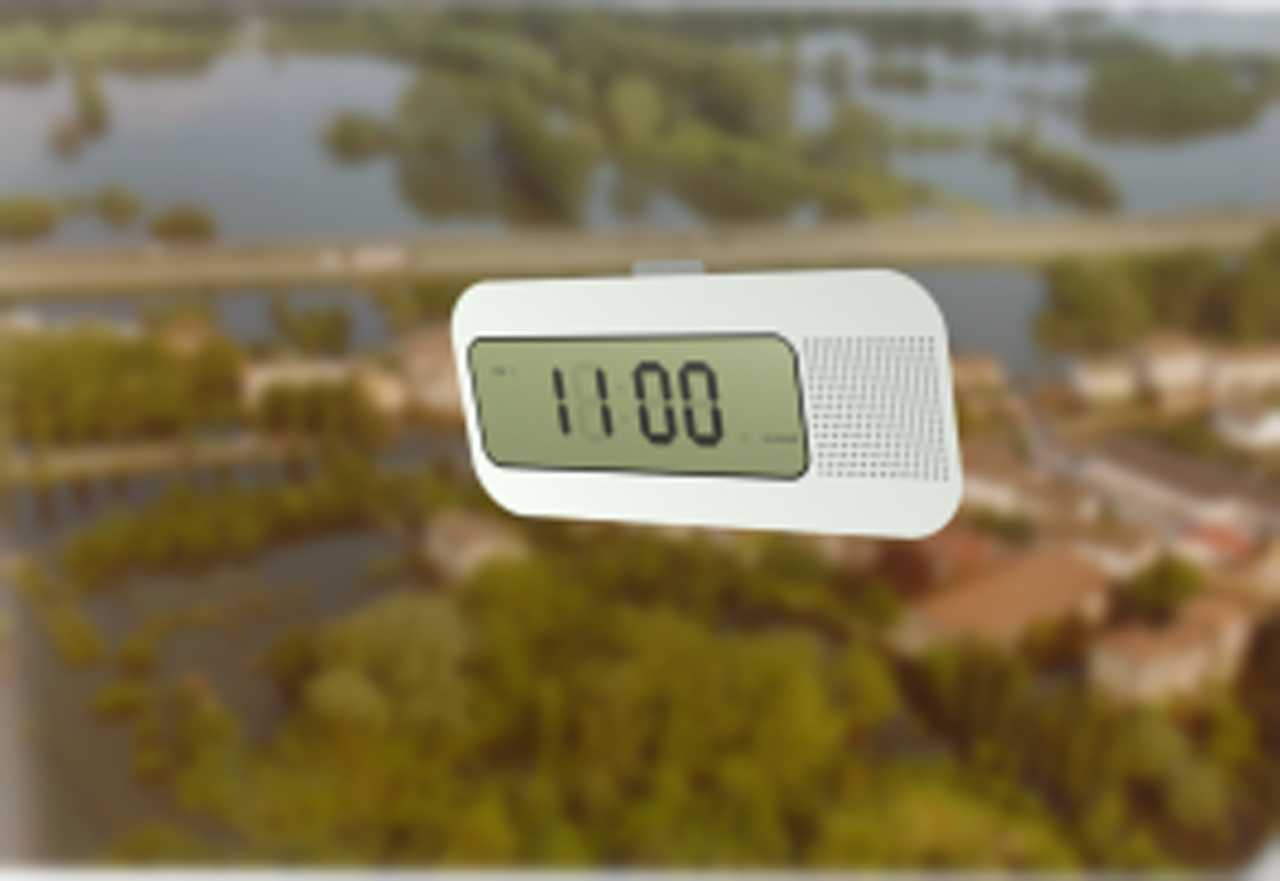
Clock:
11 h 00 min
